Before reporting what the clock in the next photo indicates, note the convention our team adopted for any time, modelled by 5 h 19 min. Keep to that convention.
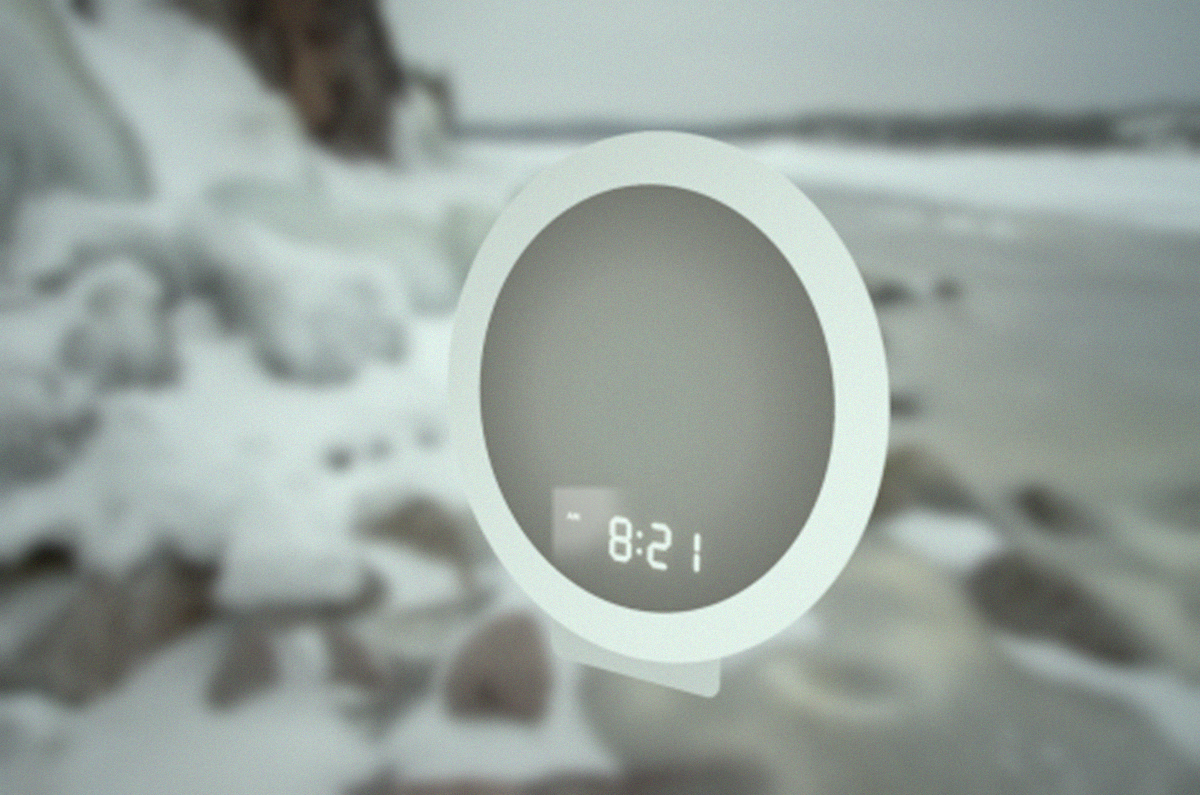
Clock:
8 h 21 min
